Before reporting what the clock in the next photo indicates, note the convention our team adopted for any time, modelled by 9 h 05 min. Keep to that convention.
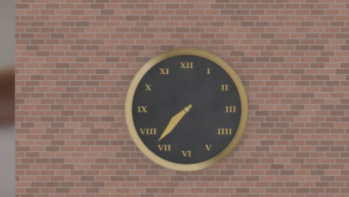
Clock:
7 h 37 min
